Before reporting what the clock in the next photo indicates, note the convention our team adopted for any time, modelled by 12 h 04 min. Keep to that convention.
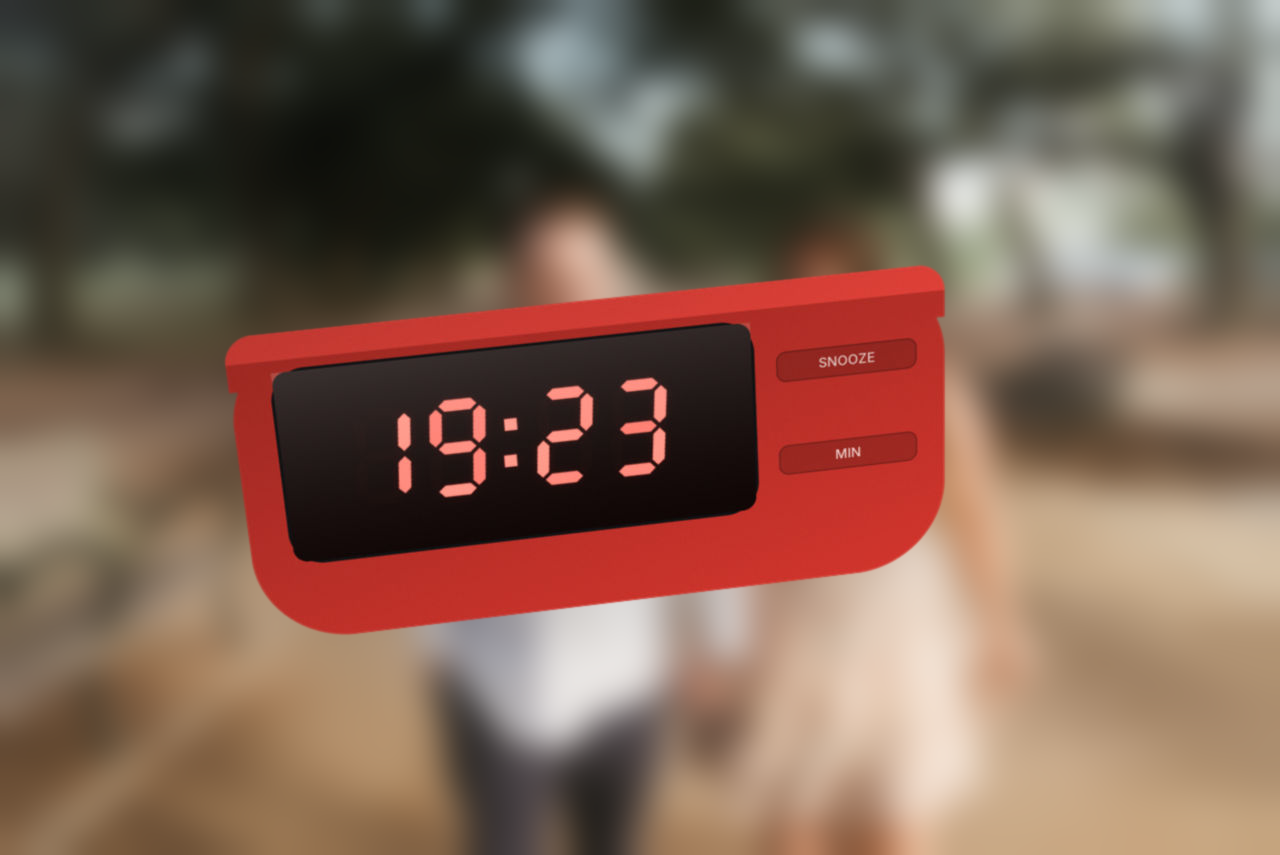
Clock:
19 h 23 min
